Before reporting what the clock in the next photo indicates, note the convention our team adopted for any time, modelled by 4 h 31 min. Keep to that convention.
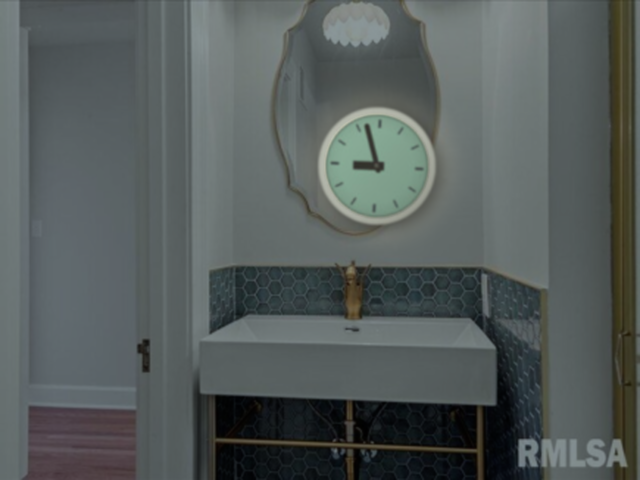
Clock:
8 h 57 min
